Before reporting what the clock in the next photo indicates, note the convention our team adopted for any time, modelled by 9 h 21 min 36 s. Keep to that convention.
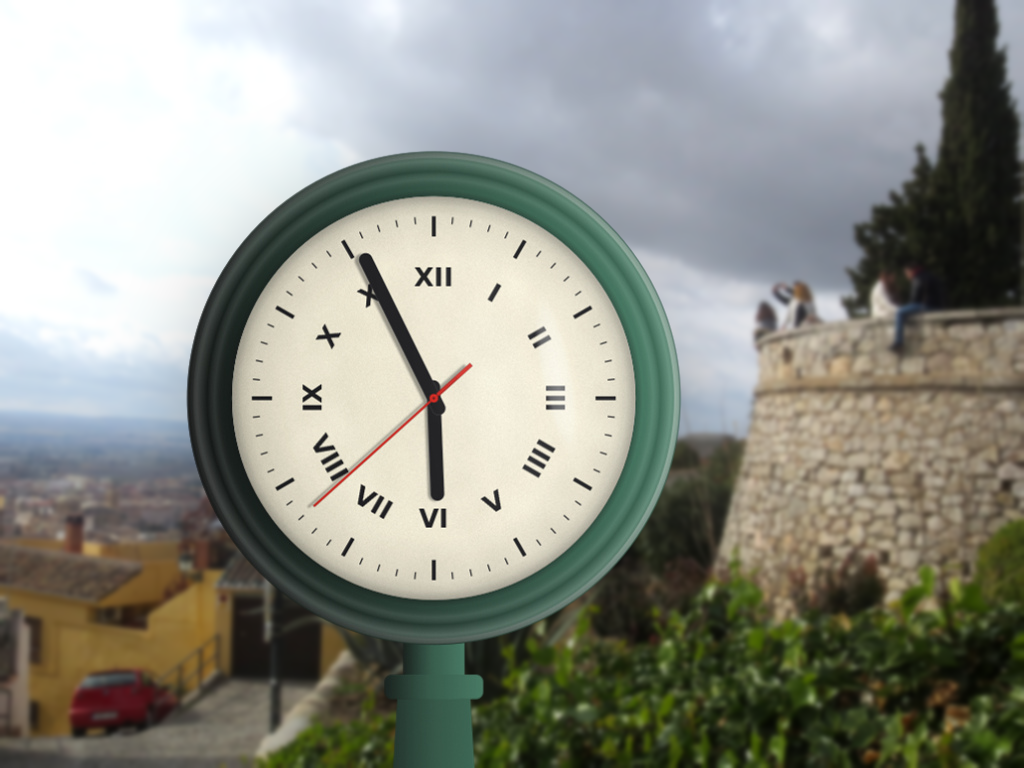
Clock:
5 h 55 min 38 s
